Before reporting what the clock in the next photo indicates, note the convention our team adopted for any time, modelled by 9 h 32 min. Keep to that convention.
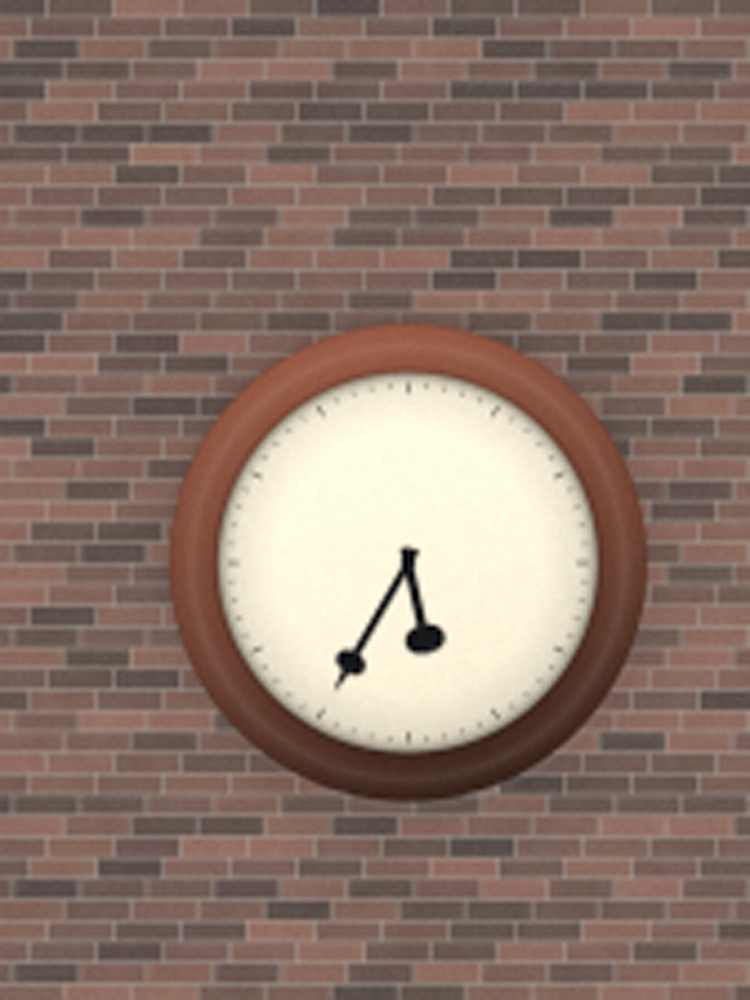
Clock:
5 h 35 min
